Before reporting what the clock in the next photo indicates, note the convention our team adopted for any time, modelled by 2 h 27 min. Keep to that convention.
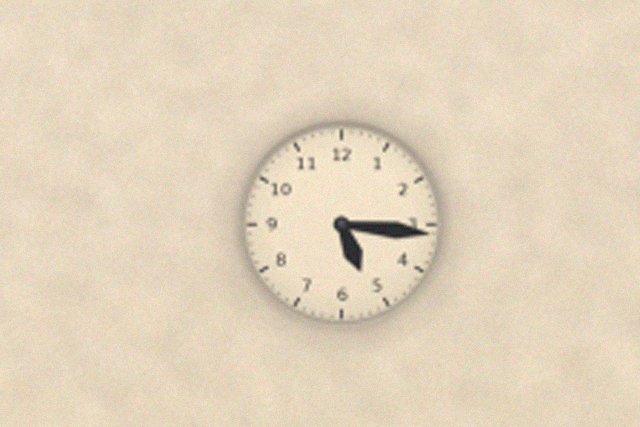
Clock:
5 h 16 min
